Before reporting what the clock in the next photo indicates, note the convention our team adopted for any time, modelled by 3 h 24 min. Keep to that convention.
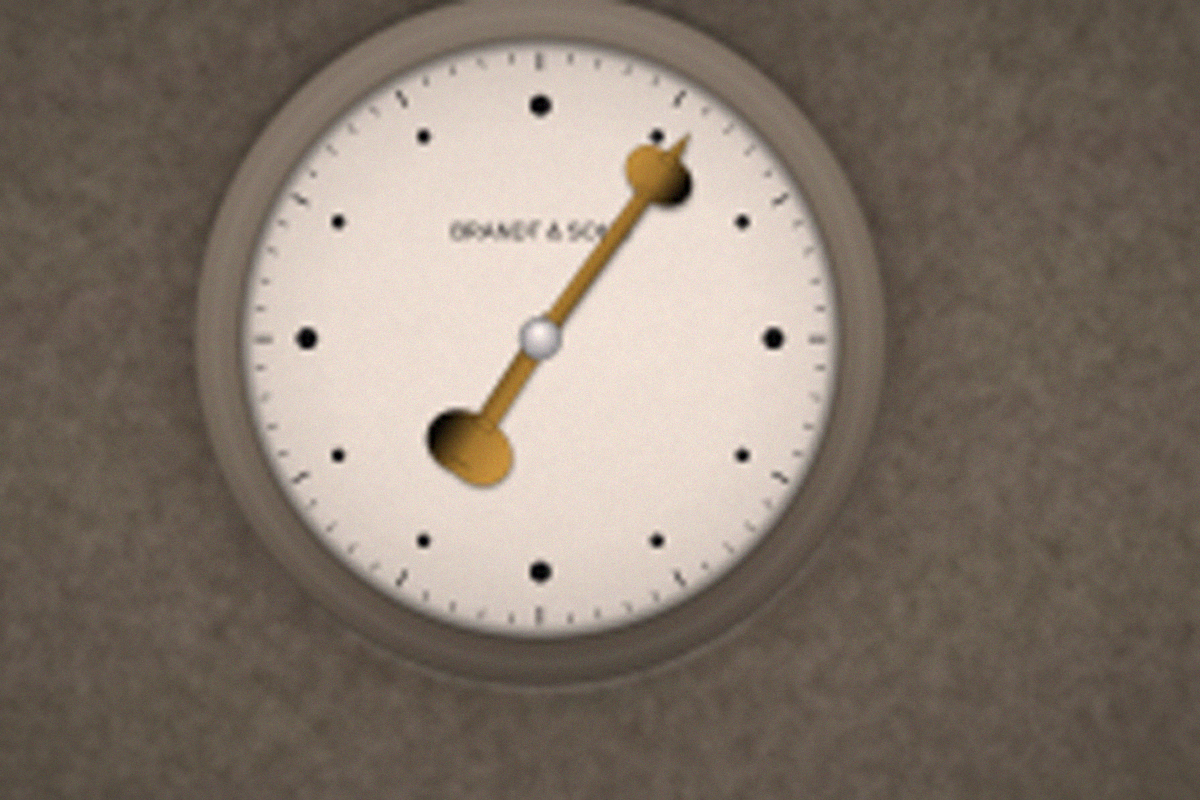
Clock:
7 h 06 min
